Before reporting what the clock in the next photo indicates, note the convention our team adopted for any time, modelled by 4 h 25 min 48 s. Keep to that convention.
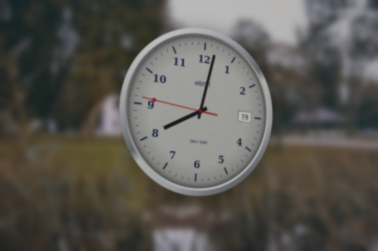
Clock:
8 h 01 min 46 s
